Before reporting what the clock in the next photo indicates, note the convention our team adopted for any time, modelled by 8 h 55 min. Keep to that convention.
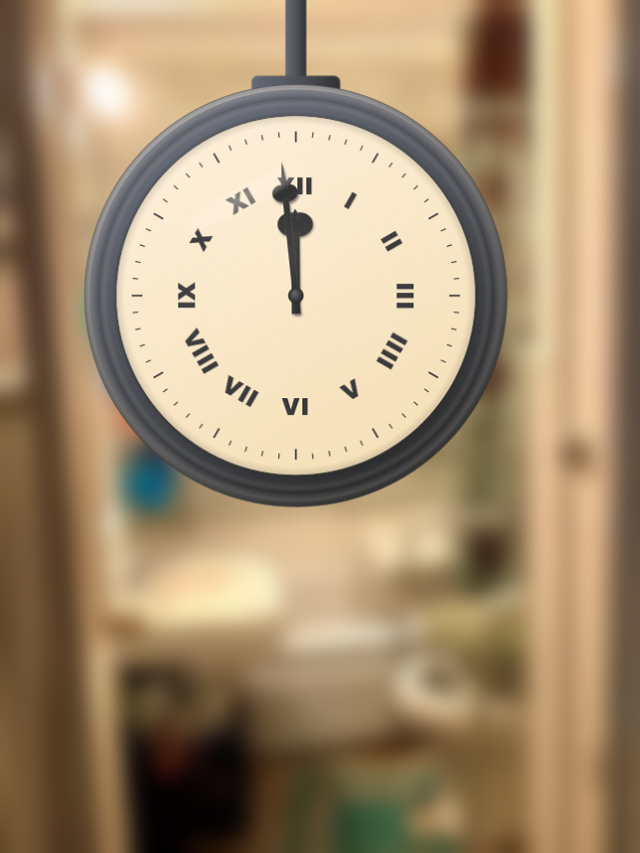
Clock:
11 h 59 min
